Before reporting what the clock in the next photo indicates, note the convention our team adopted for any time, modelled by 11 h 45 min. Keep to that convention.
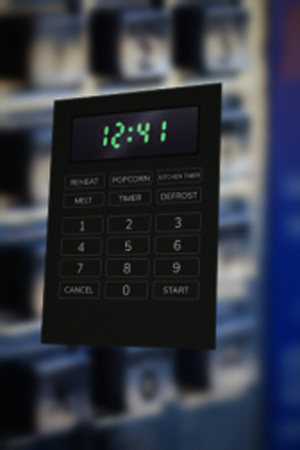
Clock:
12 h 41 min
